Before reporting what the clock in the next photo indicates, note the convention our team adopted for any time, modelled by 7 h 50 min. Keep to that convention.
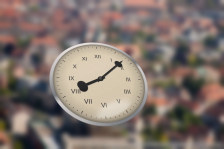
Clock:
8 h 08 min
